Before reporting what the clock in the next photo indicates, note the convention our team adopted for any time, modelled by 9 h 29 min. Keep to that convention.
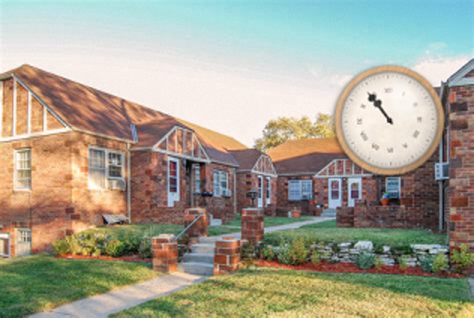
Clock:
10 h 54 min
